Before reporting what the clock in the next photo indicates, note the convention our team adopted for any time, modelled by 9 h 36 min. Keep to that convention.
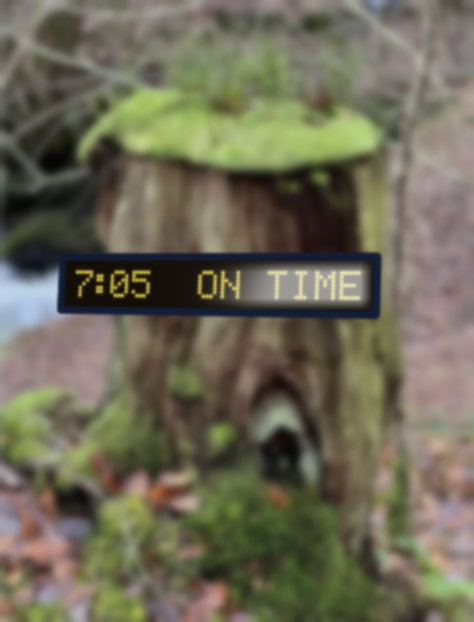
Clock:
7 h 05 min
